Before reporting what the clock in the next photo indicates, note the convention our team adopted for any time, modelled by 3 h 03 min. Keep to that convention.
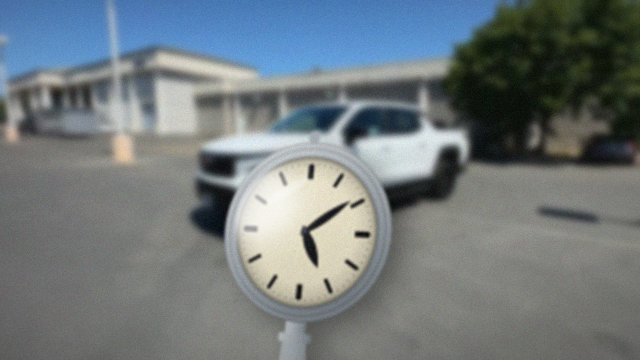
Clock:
5 h 09 min
